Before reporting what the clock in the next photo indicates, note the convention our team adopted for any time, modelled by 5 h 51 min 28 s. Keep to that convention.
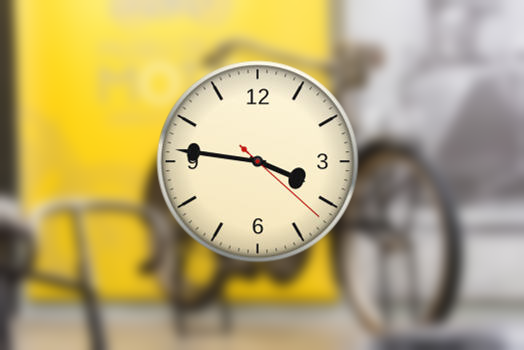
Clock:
3 h 46 min 22 s
